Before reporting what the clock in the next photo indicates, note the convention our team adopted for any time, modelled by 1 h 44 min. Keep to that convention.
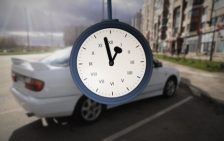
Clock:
12 h 58 min
